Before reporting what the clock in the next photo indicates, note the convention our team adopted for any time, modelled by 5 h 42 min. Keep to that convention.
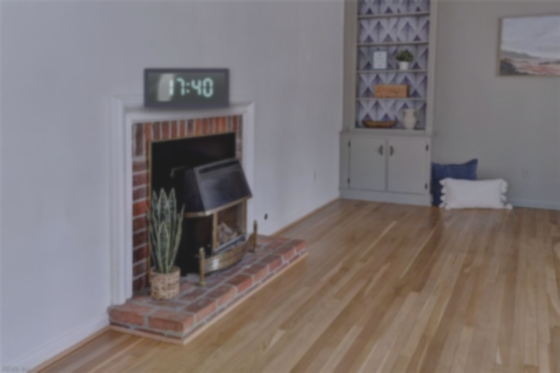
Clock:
17 h 40 min
